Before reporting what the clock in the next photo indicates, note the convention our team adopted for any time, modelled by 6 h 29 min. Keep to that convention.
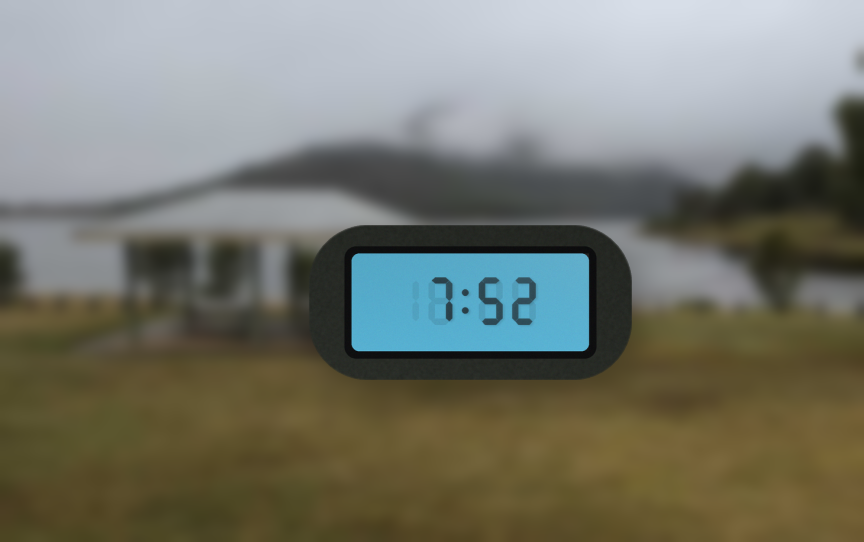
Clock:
7 h 52 min
